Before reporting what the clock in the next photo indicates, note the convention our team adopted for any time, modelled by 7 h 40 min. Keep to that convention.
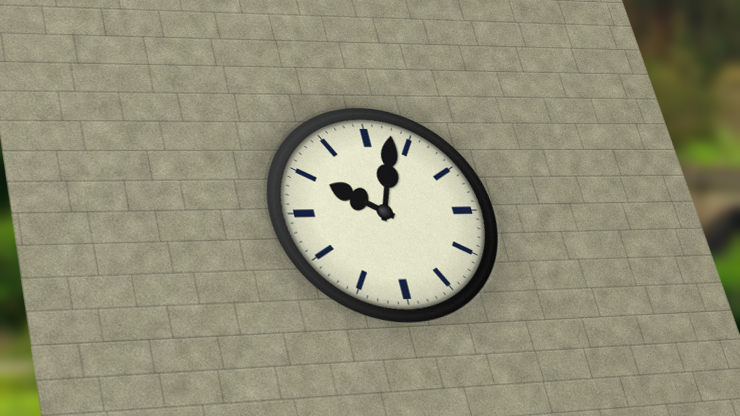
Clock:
10 h 03 min
